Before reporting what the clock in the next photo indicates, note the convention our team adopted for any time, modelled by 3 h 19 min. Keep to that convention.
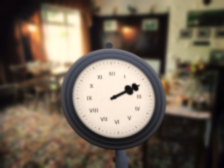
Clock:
2 h 11 min
